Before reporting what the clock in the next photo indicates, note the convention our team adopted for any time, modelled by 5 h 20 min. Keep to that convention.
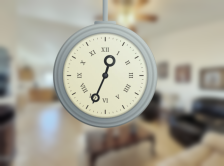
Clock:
12 h 34 min
